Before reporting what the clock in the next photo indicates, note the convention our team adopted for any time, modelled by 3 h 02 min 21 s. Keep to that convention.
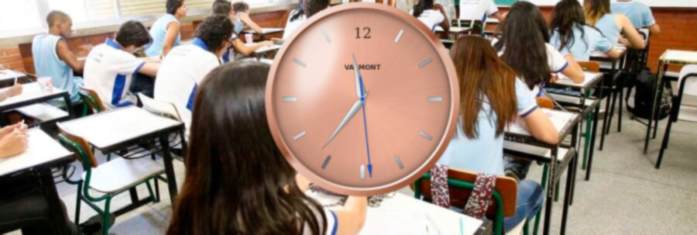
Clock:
11 h 36 min 29 s
